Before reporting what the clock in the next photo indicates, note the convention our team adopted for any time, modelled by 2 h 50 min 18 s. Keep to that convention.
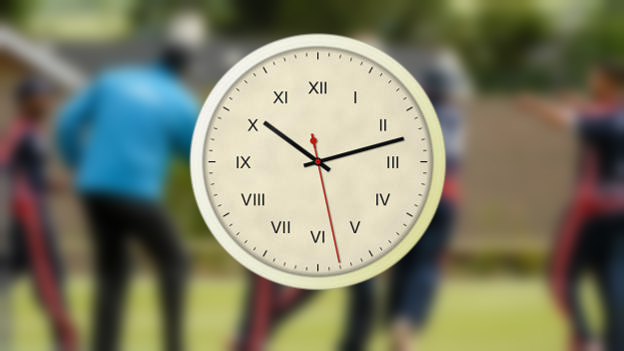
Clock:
10 h 12 min 28 s
